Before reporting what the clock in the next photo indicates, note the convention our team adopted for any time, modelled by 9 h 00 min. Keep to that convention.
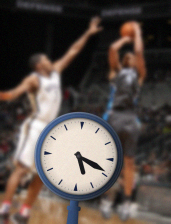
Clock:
5 h 19 min
